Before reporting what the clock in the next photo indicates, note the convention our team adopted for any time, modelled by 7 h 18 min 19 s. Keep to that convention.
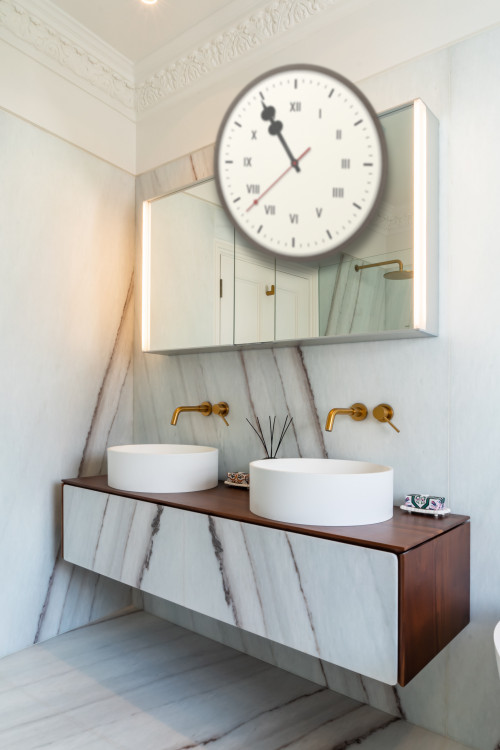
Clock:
10 h 54 min 38 s
